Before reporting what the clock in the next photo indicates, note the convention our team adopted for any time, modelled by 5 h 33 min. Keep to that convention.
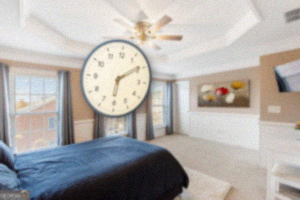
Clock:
6 h 09 min
